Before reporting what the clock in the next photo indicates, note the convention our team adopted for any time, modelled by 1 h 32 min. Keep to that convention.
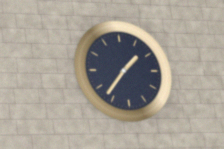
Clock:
1 h 37 min
